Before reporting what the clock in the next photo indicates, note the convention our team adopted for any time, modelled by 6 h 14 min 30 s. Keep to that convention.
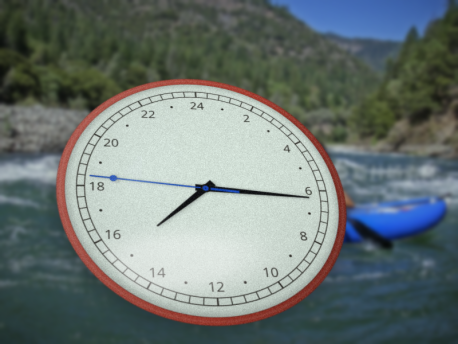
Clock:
15 h 15 min 46 s
